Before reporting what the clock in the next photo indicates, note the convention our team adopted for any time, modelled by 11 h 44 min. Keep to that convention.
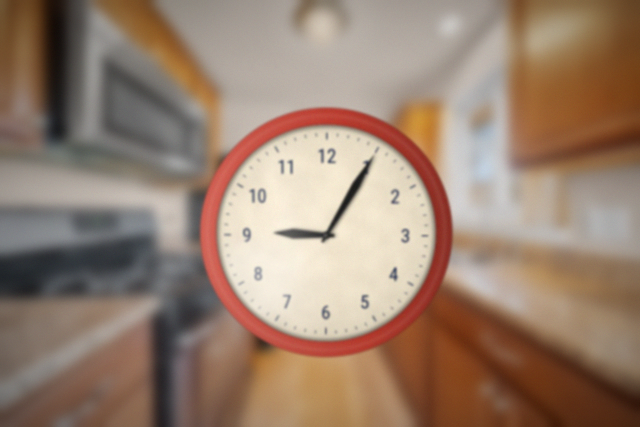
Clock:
9 h 05 min
